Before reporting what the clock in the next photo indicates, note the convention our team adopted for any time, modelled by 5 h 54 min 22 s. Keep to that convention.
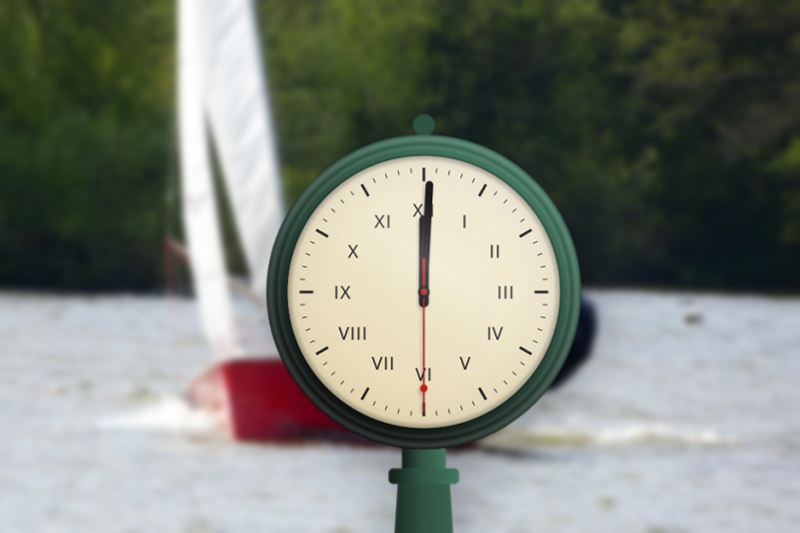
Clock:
12 h 00 min 30 s
